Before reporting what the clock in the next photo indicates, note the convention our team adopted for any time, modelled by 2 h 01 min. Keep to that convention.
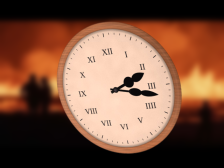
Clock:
2 h 17 min
